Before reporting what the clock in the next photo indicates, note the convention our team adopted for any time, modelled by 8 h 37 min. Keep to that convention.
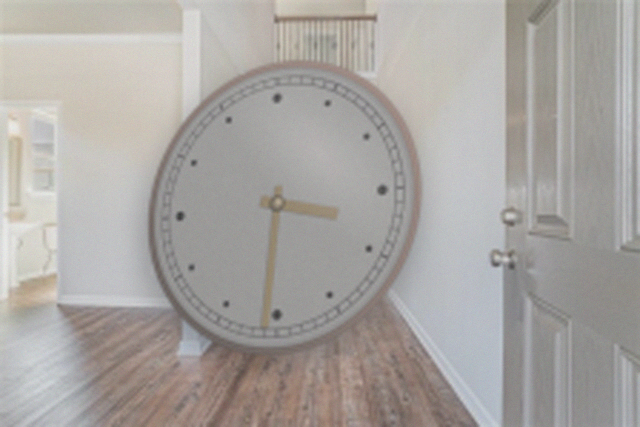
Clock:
3 h 31 min
